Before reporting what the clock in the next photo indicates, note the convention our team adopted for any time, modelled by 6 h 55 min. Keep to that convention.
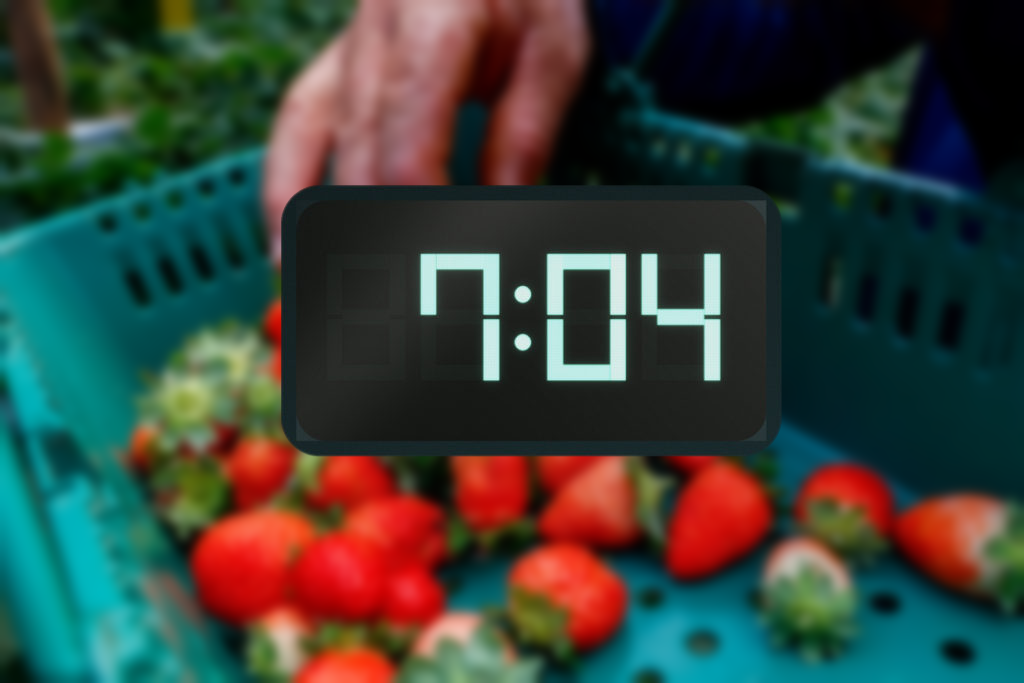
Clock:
7 h 04 min
